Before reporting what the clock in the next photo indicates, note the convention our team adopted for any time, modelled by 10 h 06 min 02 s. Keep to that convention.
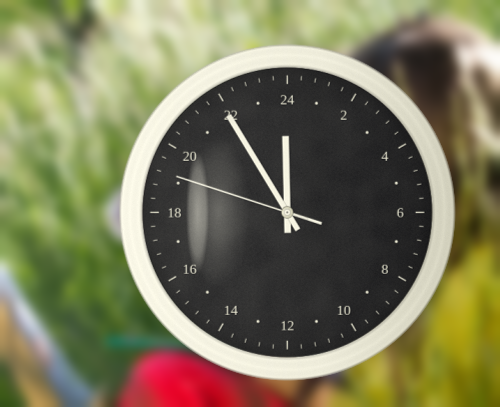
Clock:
23 h 54 min 48 s
